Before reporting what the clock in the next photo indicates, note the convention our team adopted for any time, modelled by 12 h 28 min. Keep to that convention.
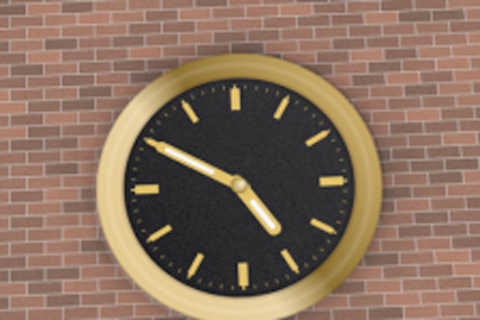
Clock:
4 h 50 min
